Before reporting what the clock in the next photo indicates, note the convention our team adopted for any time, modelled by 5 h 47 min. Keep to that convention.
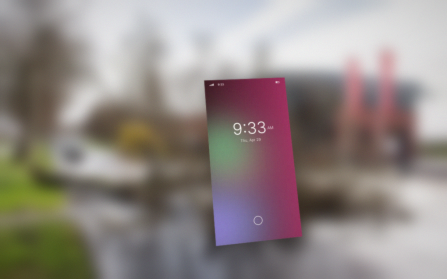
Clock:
9 h 33 min
